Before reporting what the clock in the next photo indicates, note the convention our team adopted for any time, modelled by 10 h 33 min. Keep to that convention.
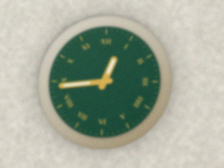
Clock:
12 h 44 min
